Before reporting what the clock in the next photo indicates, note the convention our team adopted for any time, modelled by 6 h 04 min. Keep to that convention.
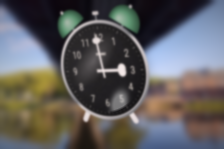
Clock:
2 h 59 min
